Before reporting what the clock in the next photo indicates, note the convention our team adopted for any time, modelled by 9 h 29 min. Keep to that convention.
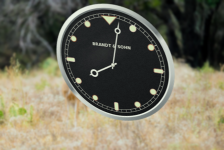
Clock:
8 h 02 min
